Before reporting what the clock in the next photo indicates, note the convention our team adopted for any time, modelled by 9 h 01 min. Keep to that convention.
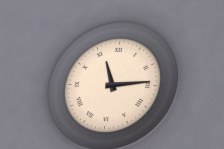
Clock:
11 h 14 min
